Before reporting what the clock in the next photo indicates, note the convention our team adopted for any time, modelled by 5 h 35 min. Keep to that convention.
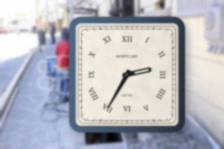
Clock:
2 h 35 min
